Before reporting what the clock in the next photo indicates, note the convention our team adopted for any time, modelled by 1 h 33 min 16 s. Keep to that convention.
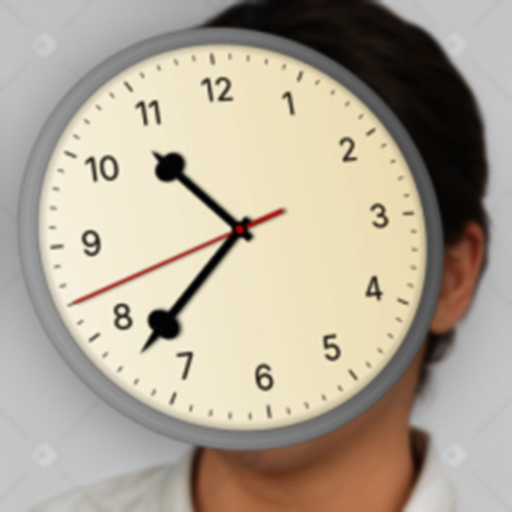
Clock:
10 h 37 min 42 s
